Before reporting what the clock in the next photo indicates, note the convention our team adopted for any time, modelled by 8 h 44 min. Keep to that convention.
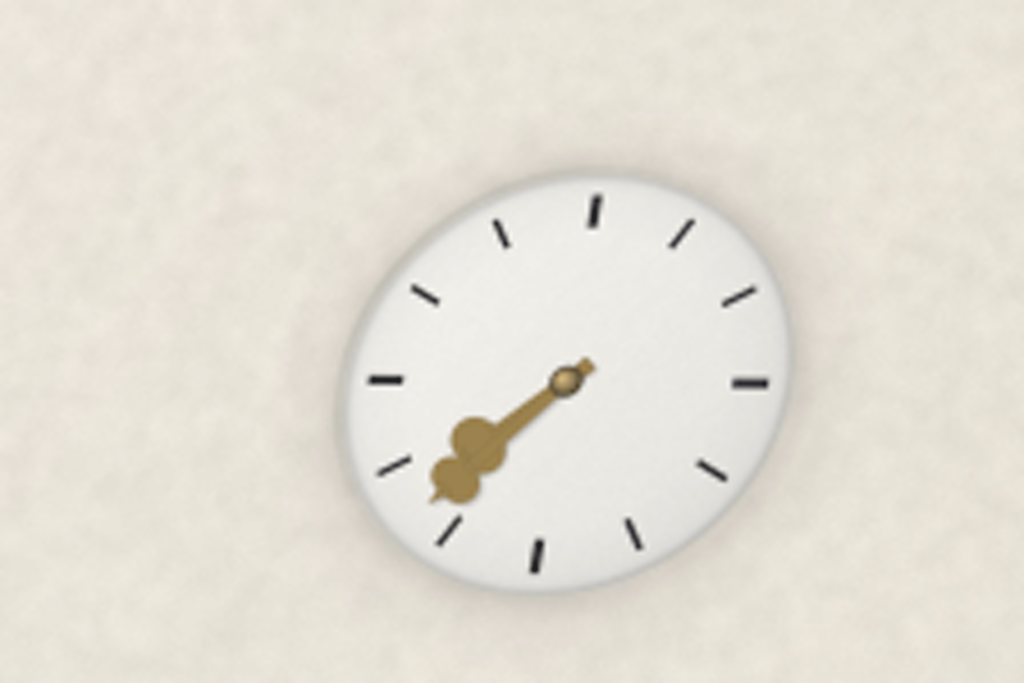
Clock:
7 h 37 min
